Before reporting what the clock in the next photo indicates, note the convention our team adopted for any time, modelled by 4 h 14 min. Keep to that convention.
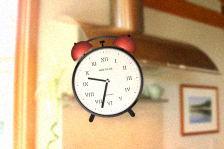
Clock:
9 h 33 min
